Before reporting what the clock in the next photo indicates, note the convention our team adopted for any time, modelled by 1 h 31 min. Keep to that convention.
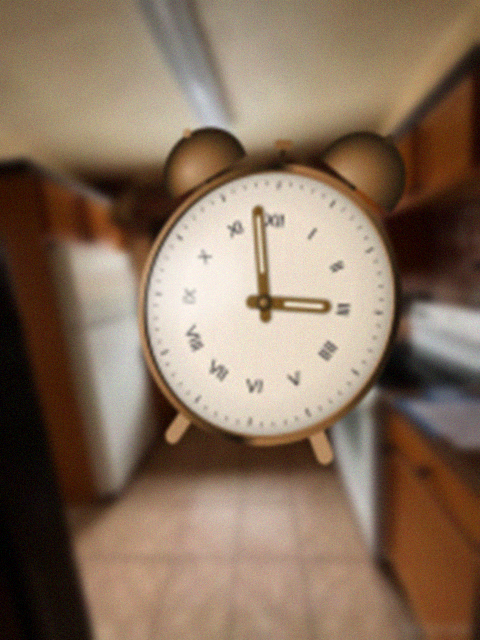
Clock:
2 h 58 min
